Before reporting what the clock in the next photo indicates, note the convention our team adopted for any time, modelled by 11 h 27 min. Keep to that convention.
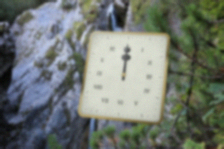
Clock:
12 h 00 min
